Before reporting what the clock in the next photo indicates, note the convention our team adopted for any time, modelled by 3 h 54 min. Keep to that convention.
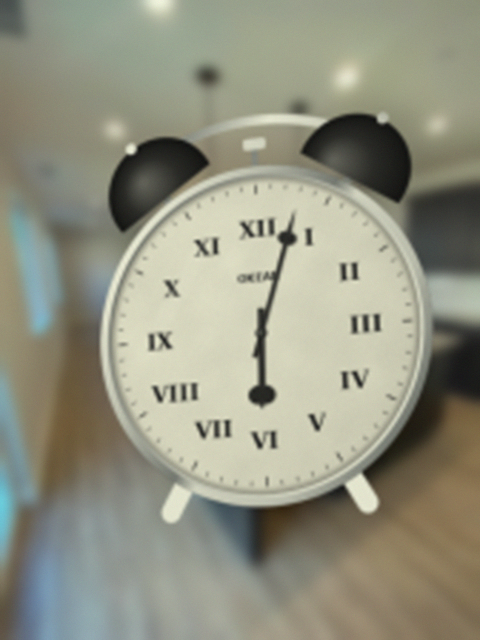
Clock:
6 h 03 min
